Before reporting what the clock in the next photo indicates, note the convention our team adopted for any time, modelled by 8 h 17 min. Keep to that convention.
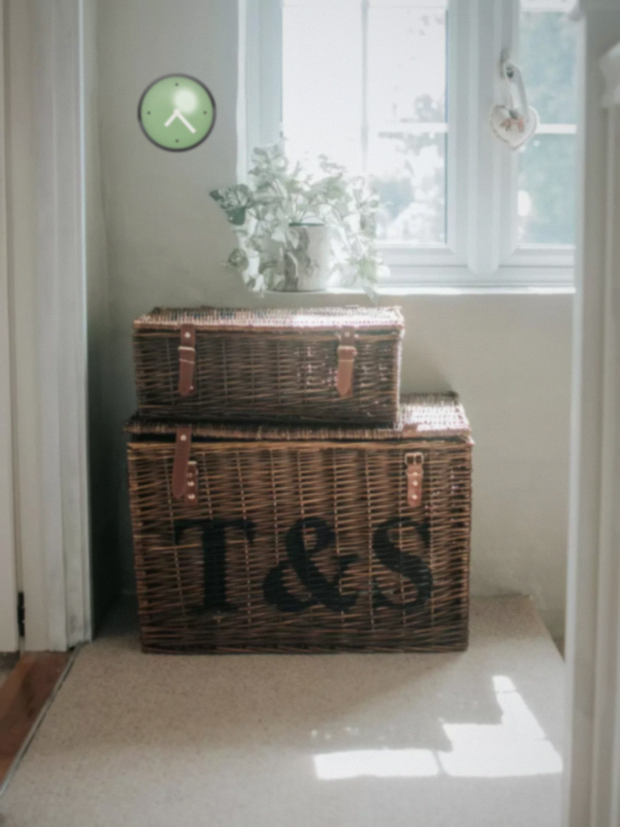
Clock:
7 h 23 min
